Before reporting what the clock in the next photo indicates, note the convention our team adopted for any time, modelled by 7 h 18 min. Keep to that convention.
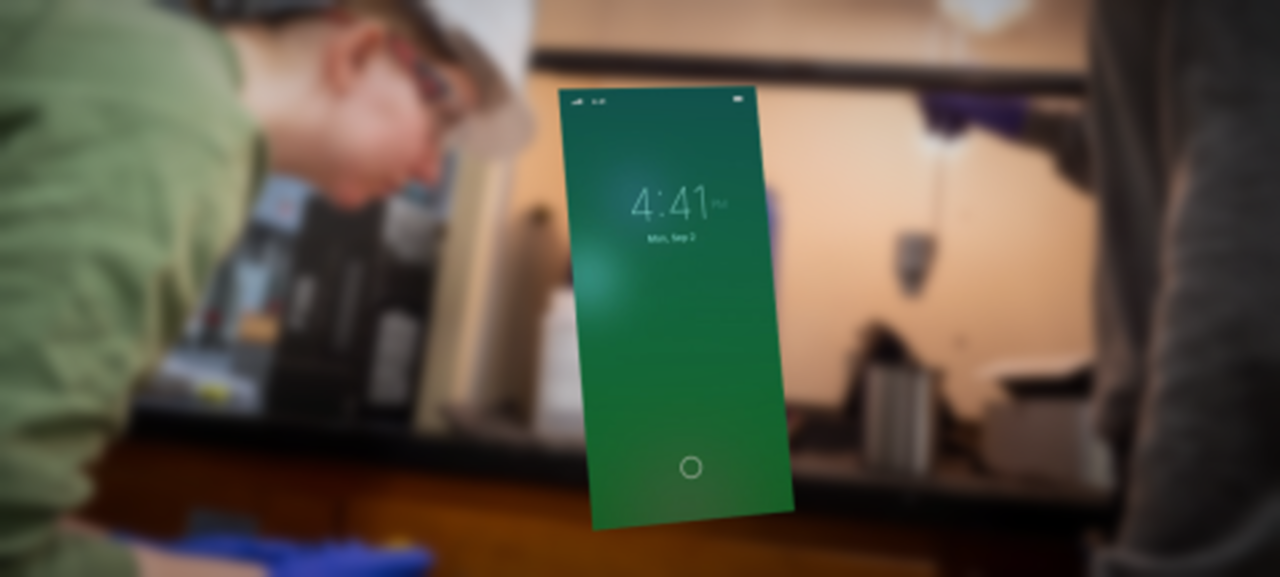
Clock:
4 h 41 min
